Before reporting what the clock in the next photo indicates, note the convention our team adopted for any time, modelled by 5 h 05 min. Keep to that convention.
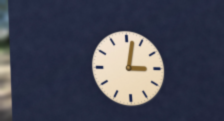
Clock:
3 h 02 min
